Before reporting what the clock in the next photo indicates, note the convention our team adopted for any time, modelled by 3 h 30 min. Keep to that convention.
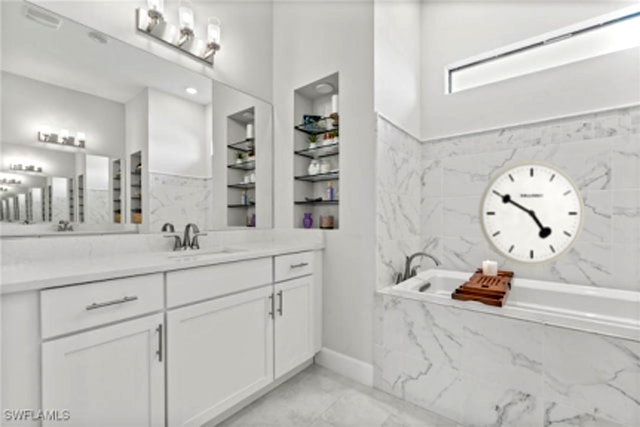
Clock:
4 h 50 min
